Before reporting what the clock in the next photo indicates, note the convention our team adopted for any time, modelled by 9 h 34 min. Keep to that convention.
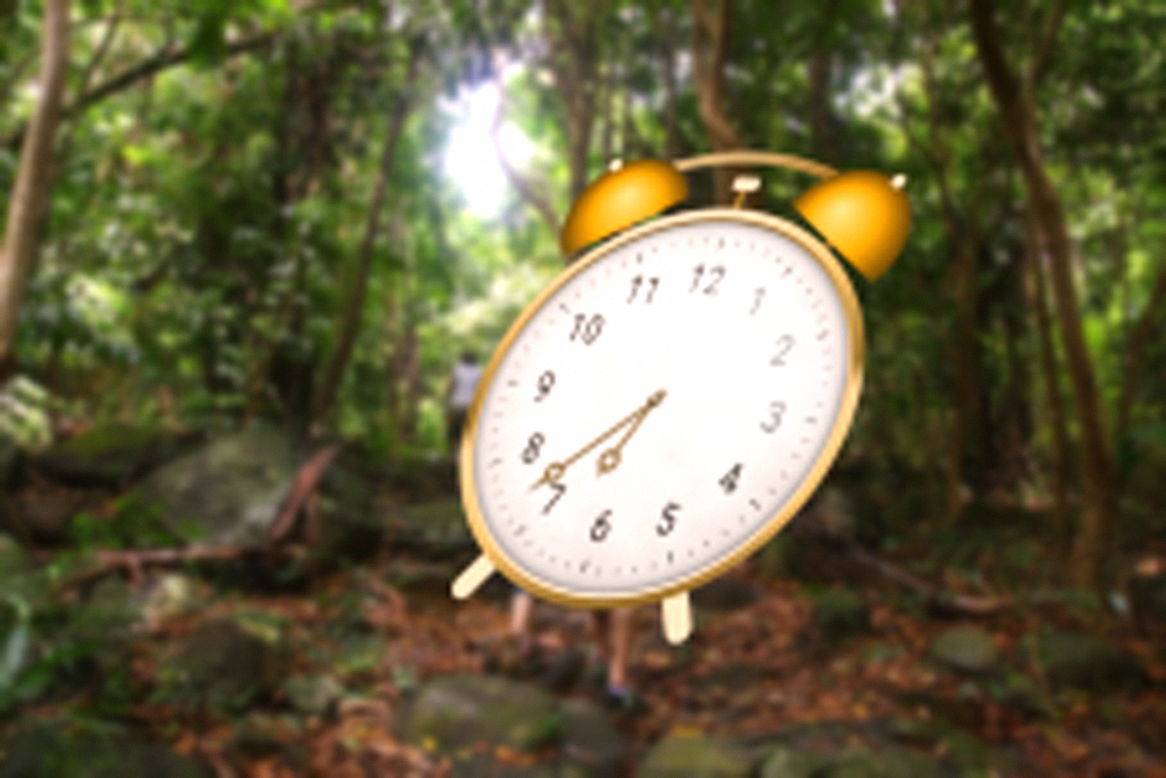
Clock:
6 h 37 min
